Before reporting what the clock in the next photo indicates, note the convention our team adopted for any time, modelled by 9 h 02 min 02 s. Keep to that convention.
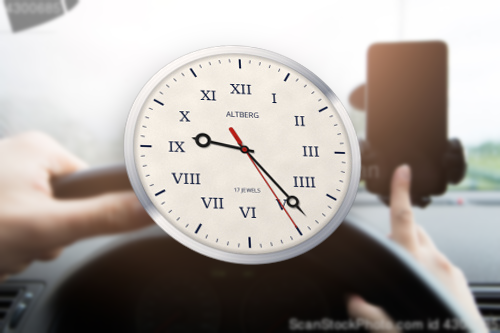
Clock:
9 h 23 min 25 s
